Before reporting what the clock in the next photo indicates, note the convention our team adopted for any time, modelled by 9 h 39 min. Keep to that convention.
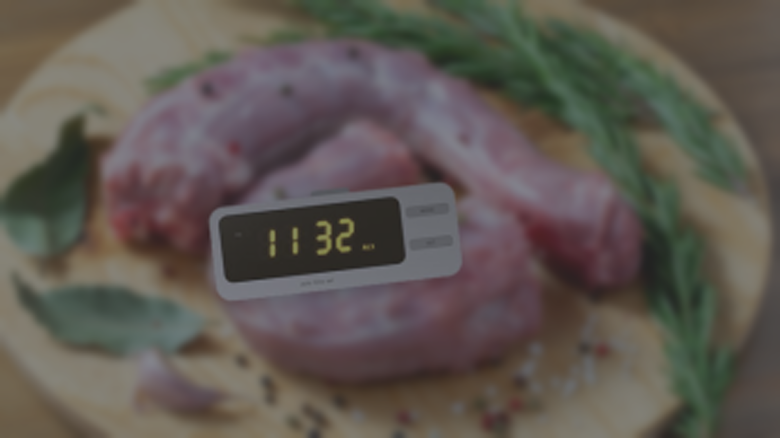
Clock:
11 h 32 min
